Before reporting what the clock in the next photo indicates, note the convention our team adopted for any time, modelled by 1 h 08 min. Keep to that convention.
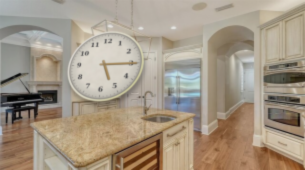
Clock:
5 h 15 min
